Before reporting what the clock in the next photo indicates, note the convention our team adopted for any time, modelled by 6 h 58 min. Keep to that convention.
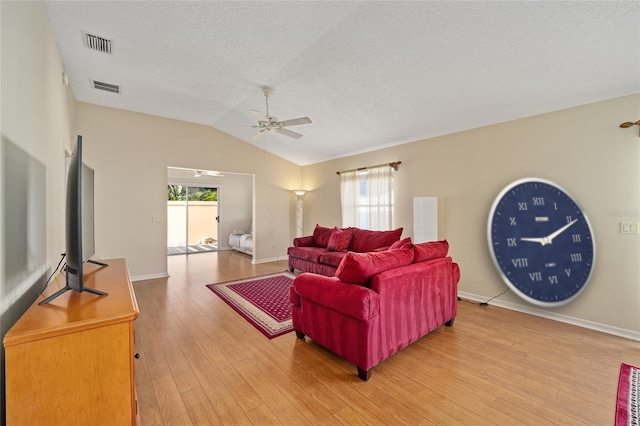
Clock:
9 h 11 min
